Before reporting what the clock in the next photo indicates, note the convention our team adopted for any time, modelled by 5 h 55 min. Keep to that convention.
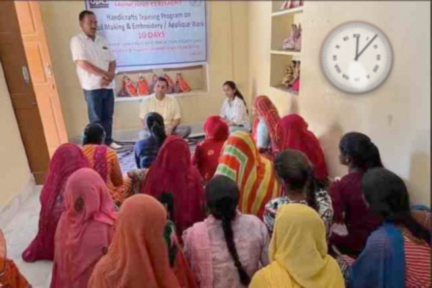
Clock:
12 h 07 min
